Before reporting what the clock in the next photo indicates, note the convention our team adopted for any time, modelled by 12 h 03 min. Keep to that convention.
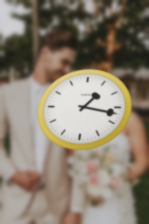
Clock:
1 h 17 min
